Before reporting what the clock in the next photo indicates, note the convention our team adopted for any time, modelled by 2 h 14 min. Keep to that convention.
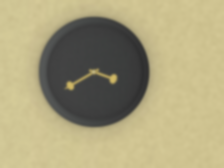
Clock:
3 h 40 min
